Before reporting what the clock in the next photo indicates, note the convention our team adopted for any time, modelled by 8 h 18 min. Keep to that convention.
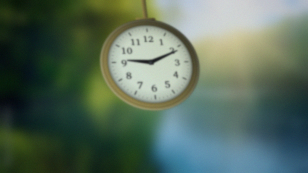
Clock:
9 h 11 min
